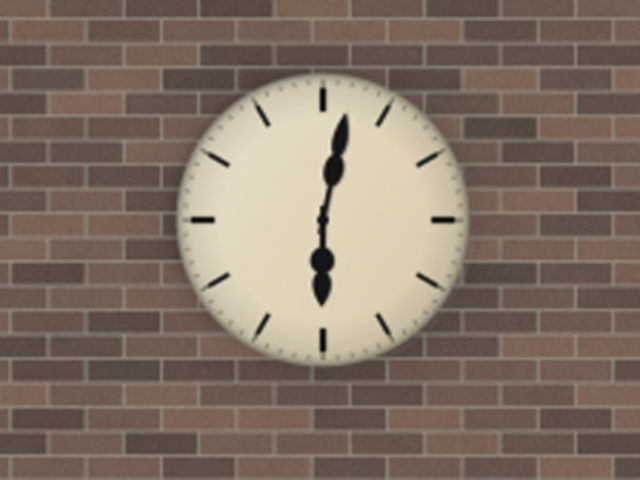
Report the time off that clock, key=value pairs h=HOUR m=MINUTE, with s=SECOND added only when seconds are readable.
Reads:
h=6 m=2
